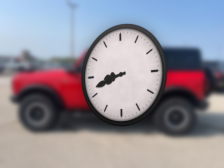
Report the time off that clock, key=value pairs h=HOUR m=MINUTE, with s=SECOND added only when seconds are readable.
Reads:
h=8 m=42
